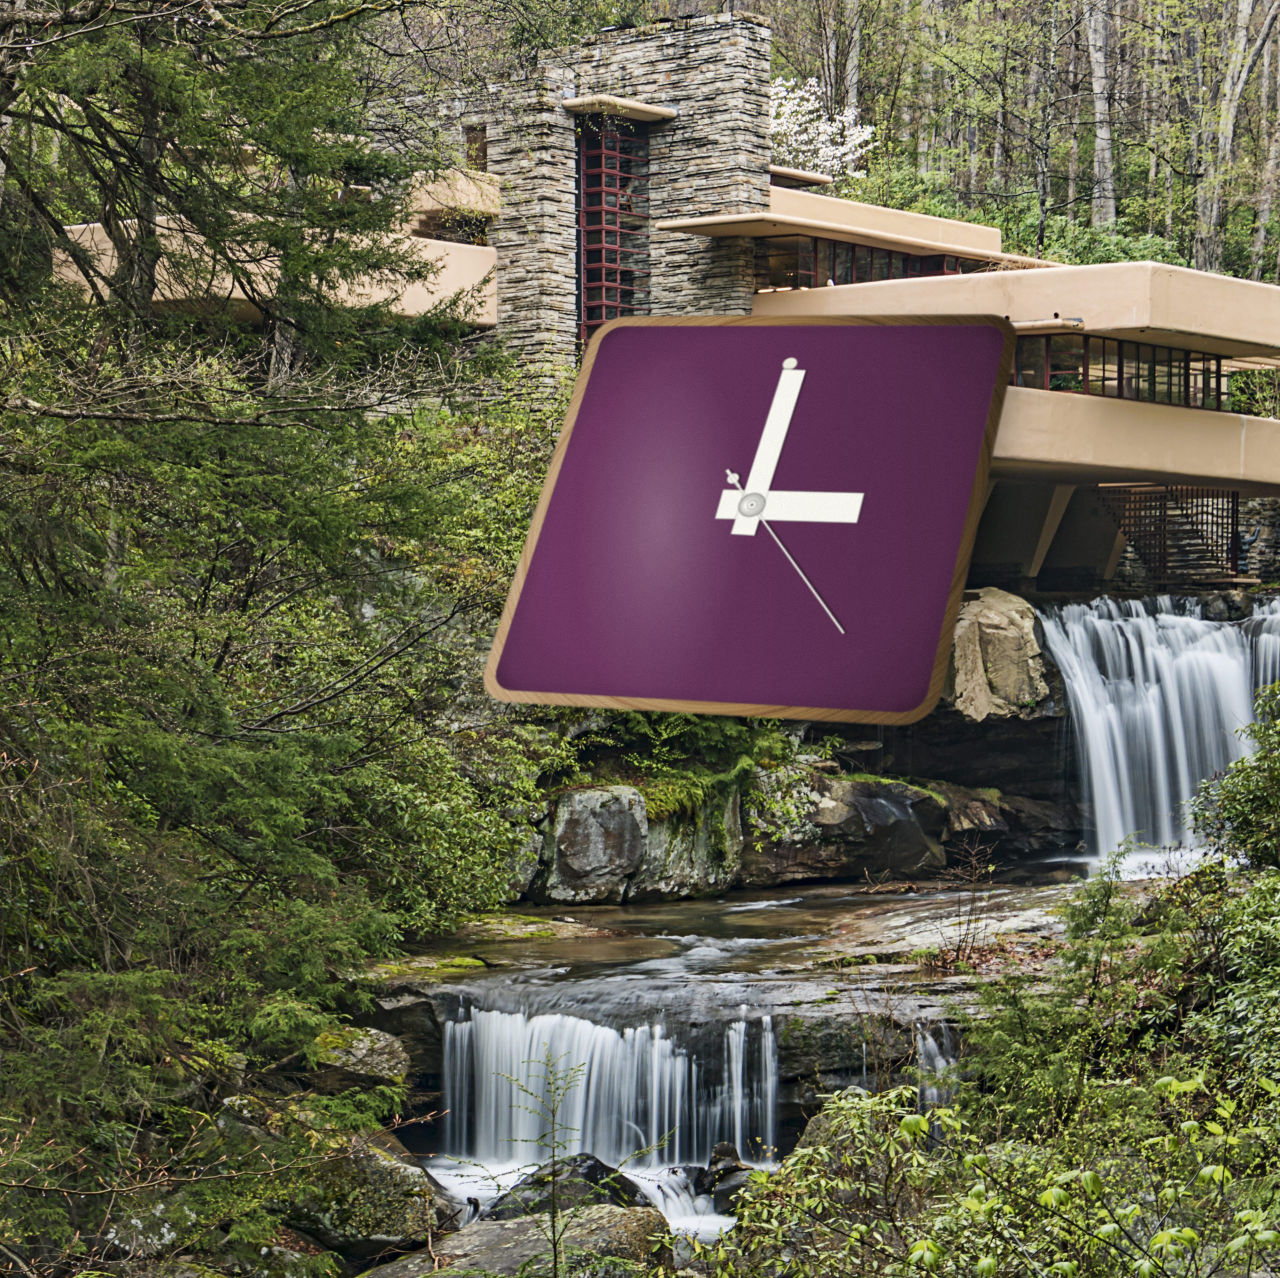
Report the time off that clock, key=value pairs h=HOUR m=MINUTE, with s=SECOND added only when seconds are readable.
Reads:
h=3 m=0 s=23
